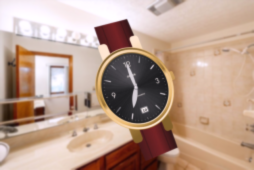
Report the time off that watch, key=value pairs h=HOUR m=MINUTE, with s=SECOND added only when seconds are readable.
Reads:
h=7 m=0
